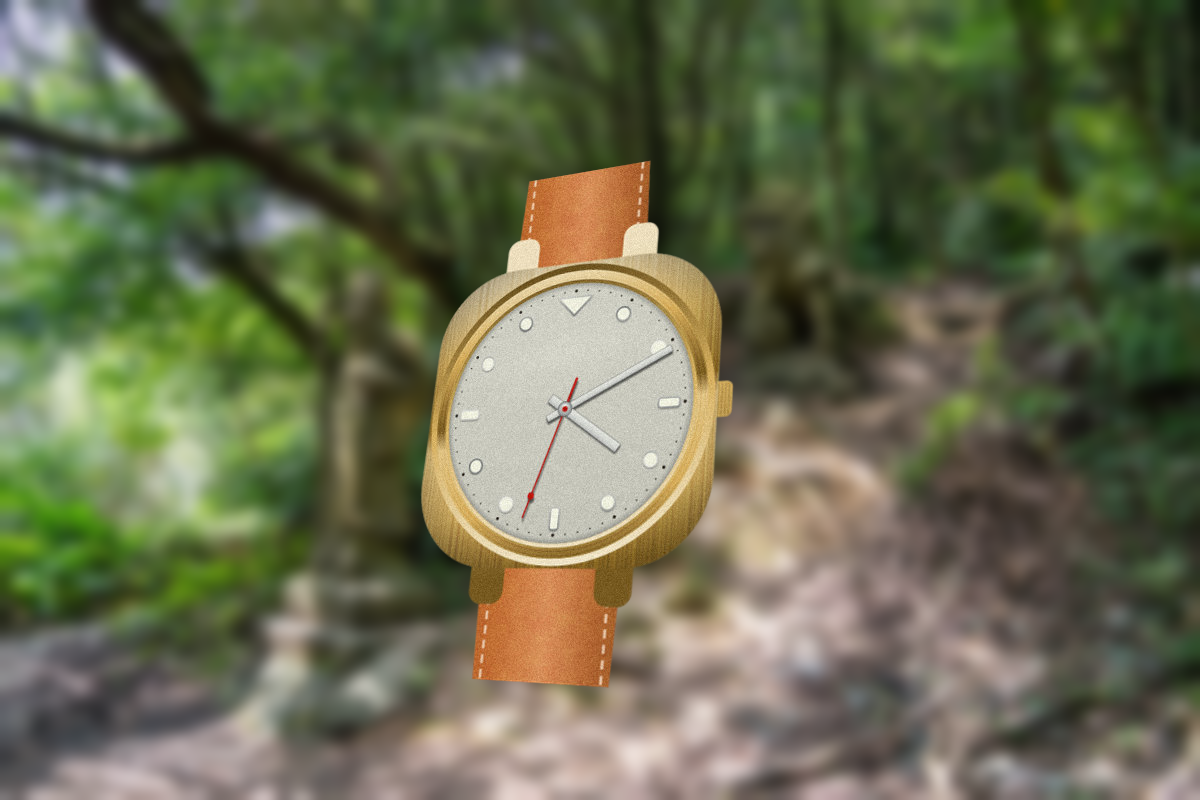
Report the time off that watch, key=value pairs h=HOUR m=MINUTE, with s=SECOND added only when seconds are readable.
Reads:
h=4 m=10 s=33
